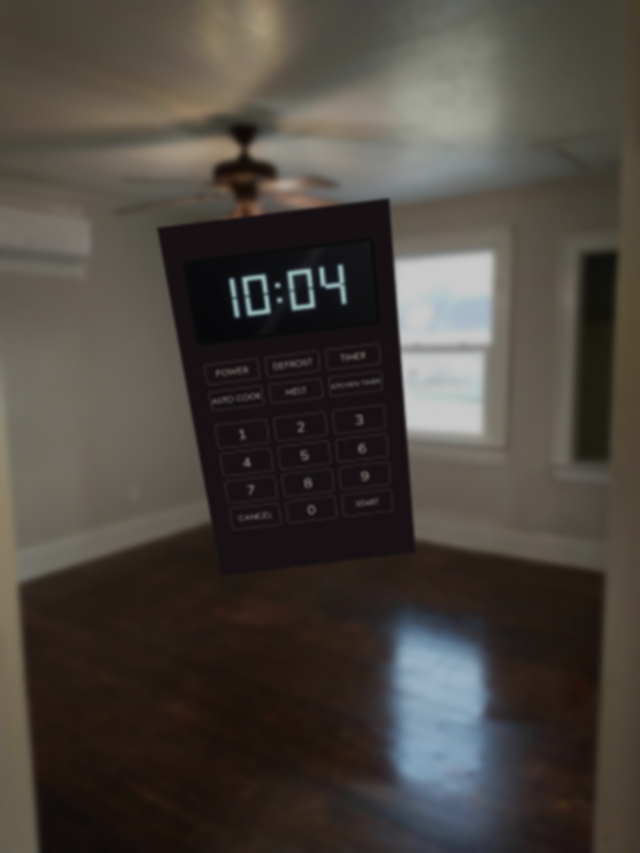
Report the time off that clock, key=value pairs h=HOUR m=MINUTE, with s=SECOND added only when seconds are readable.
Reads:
h=10 m=4
